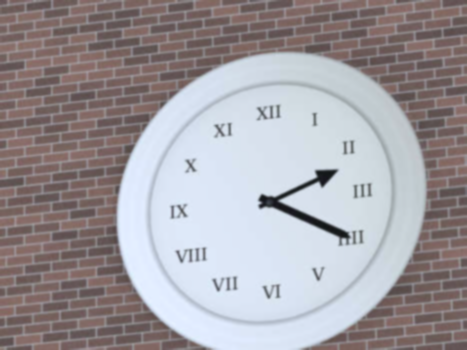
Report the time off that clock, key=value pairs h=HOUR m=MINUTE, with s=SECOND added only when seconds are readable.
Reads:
h=2 m=20
